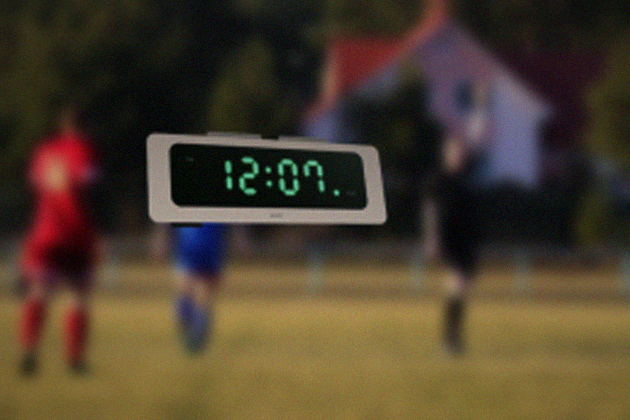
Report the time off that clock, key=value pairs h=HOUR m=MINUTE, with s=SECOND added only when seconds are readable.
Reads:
h=12 m=7
